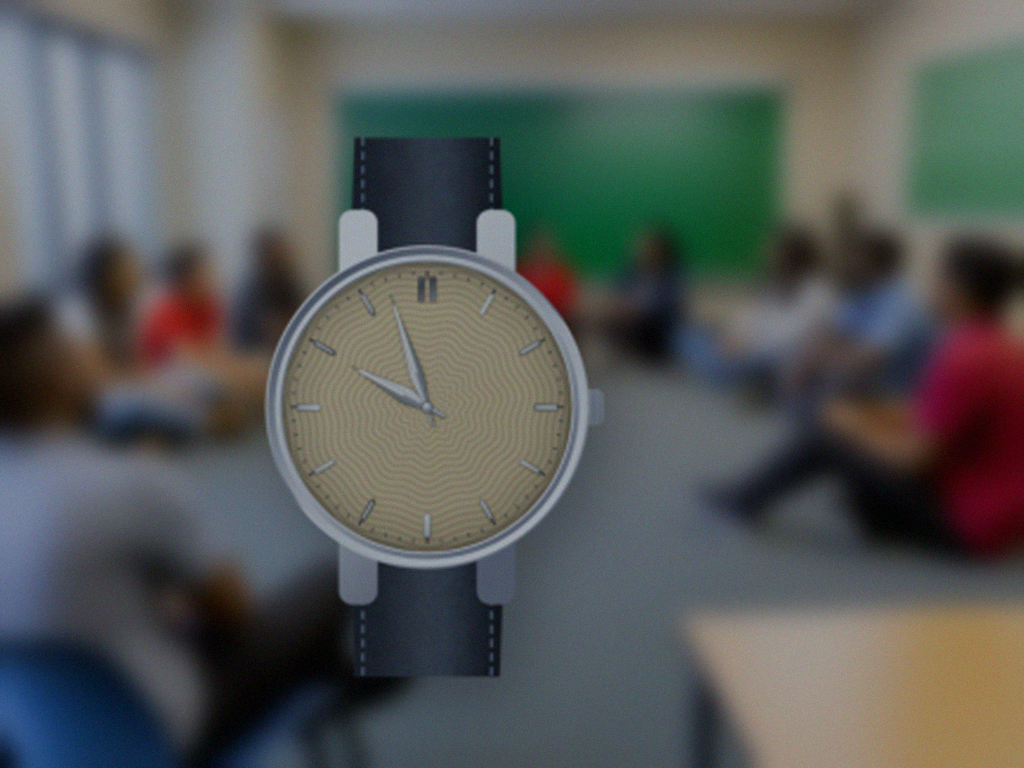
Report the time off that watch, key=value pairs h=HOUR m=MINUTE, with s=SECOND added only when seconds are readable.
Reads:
h=9 m=57
